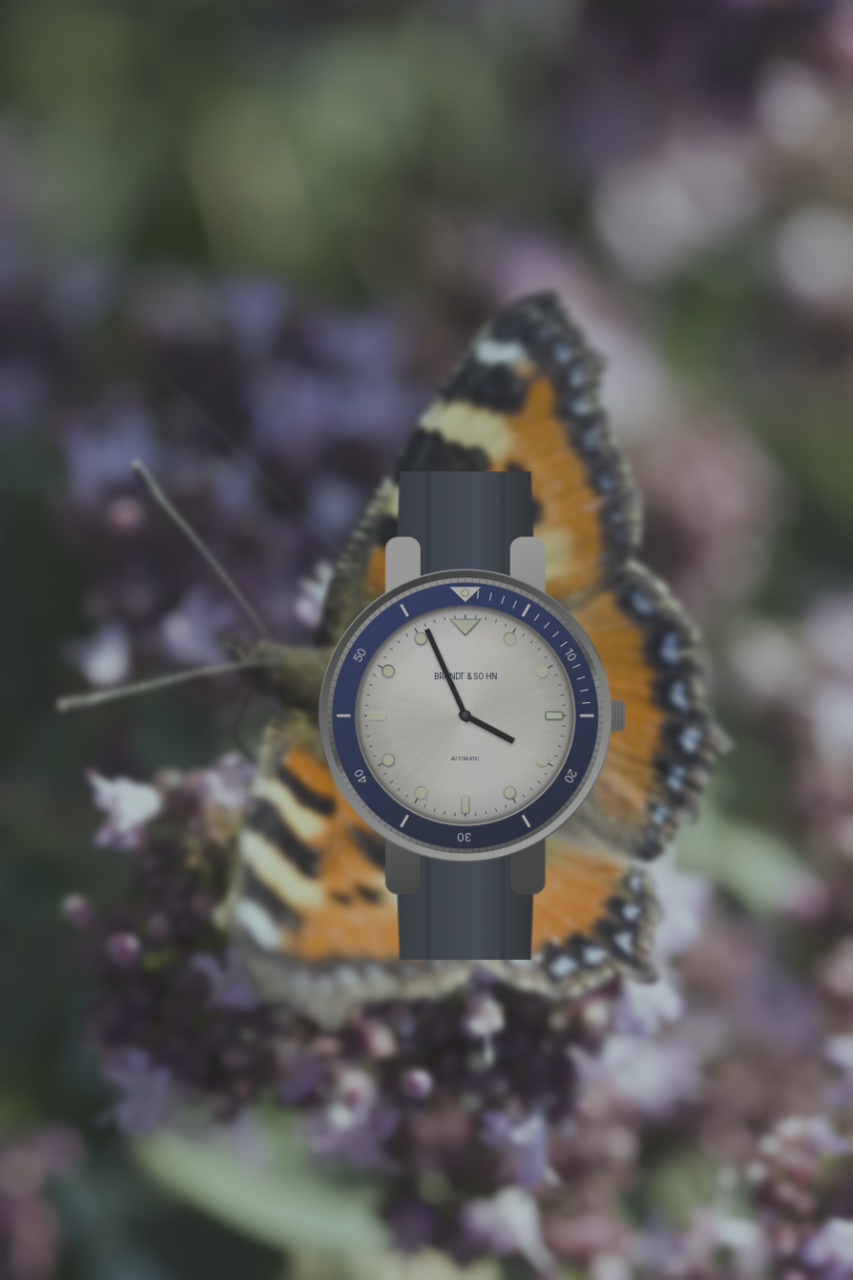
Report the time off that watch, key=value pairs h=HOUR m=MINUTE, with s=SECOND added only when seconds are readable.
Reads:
h=3 m=56
